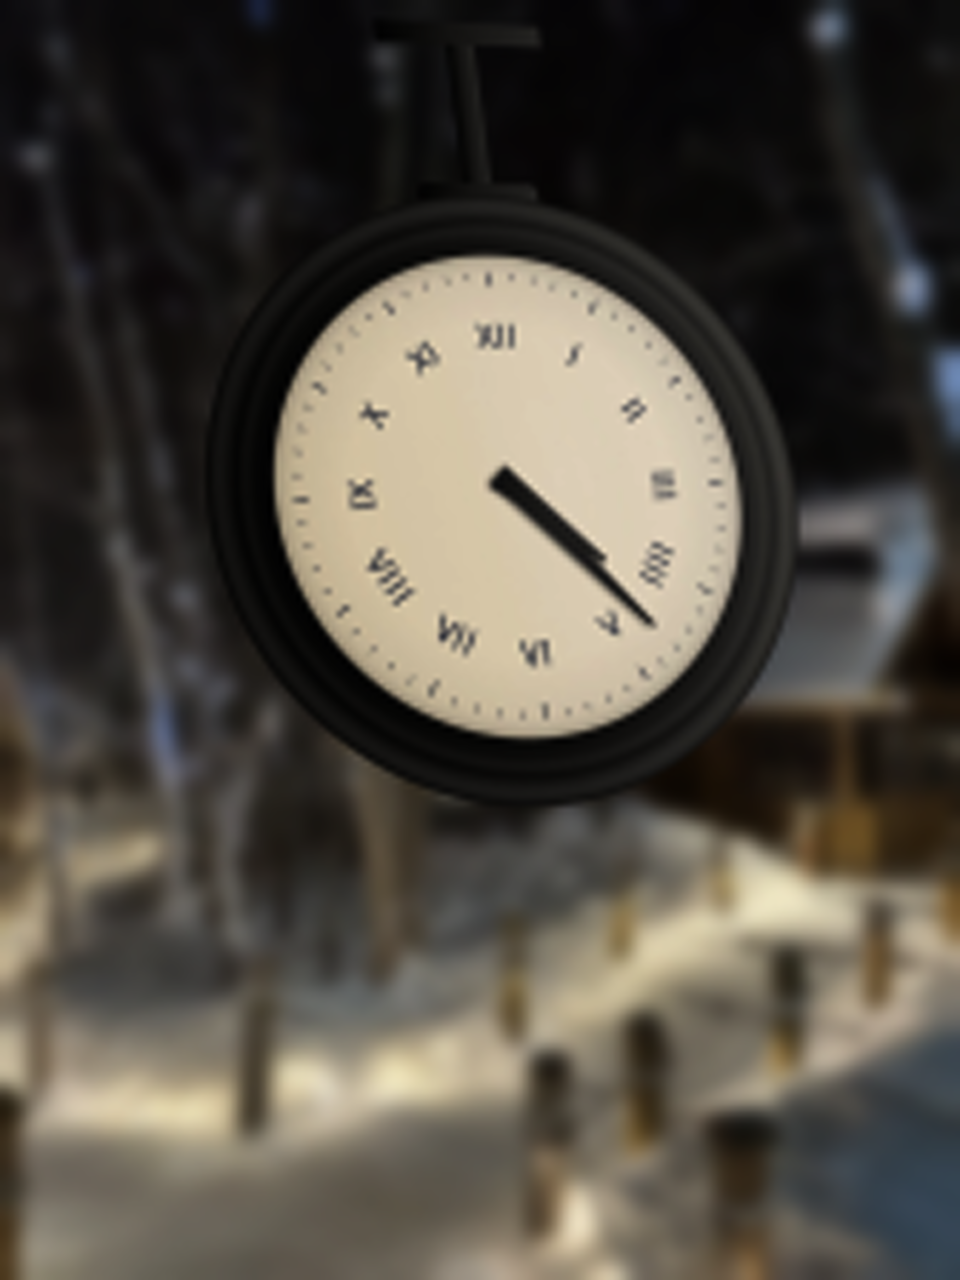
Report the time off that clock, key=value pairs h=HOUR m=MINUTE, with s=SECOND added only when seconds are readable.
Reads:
h=4 m=23
